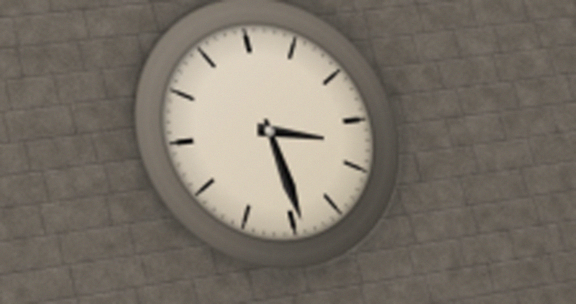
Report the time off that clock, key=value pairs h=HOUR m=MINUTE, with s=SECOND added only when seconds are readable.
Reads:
h=3 m=29
